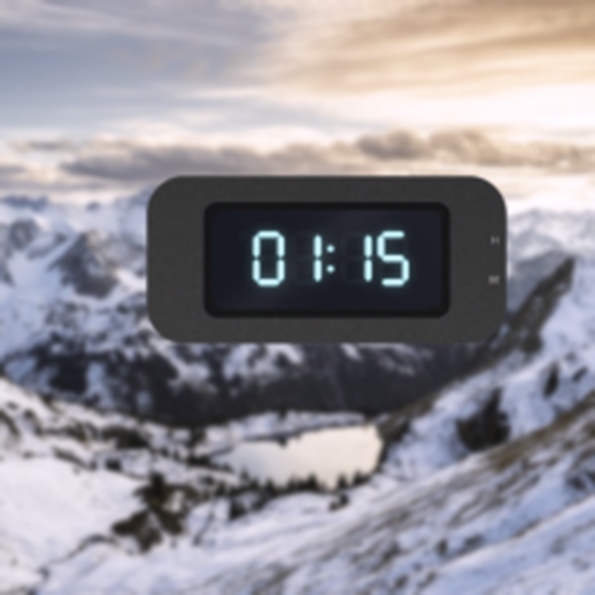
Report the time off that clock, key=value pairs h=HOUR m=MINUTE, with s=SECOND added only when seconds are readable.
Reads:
h=1 m=15
